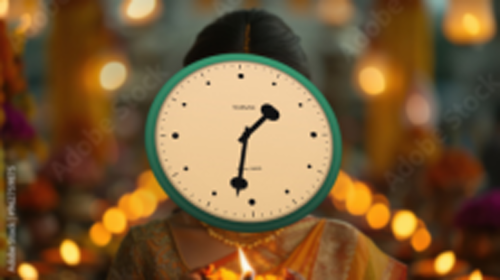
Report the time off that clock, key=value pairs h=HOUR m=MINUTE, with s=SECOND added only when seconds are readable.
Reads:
h=1 m=32
